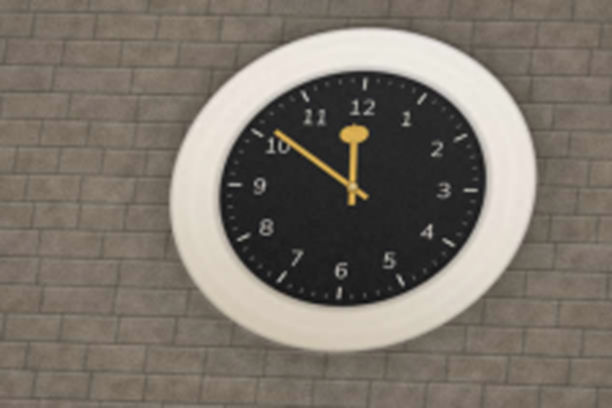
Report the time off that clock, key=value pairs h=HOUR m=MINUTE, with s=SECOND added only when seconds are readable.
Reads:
h=11 m=51
